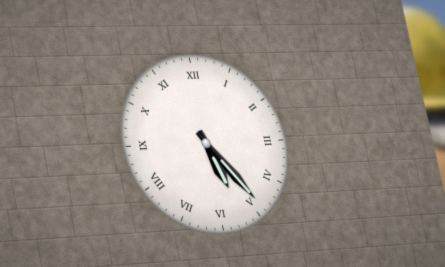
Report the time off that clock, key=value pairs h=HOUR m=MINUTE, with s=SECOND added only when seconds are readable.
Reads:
h=5 m=24
